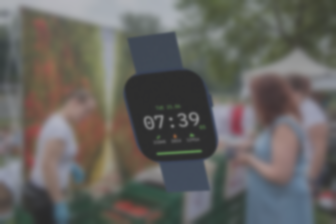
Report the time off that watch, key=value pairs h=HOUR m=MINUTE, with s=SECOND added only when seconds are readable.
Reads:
h=7 m=39
